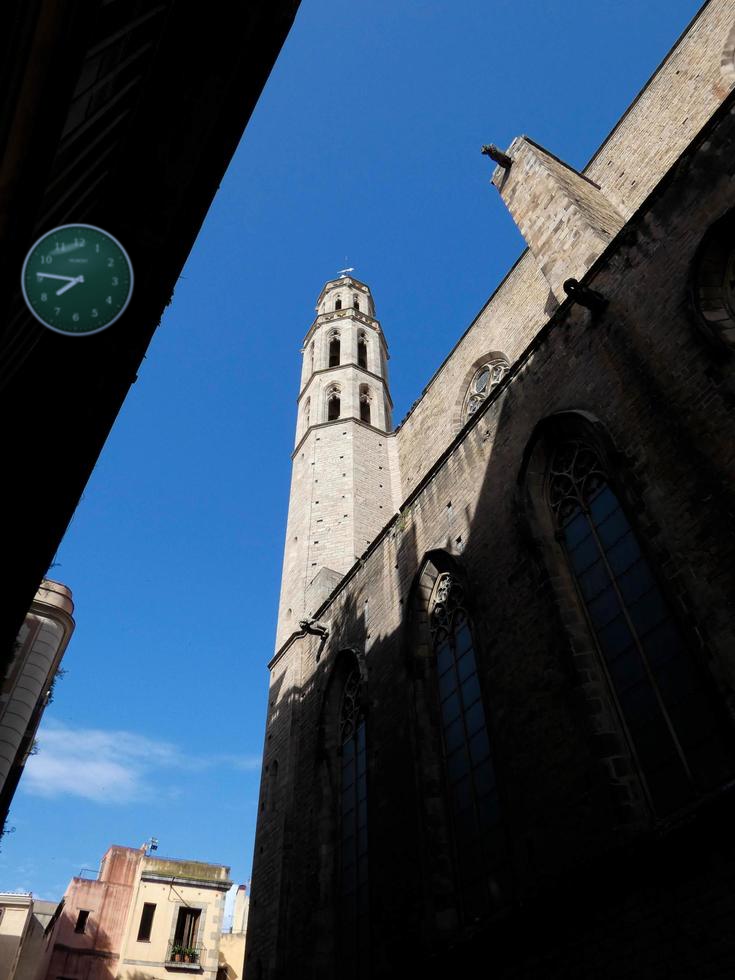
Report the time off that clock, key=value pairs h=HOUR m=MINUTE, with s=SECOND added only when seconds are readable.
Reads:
h=7 m=46
